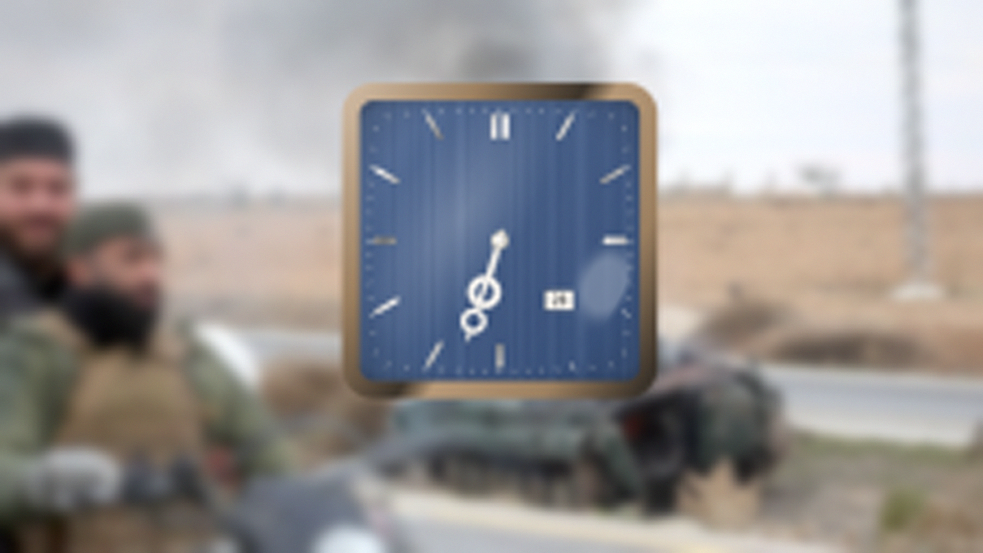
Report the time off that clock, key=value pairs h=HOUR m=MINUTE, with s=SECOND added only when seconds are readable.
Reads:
h=6 m=33
